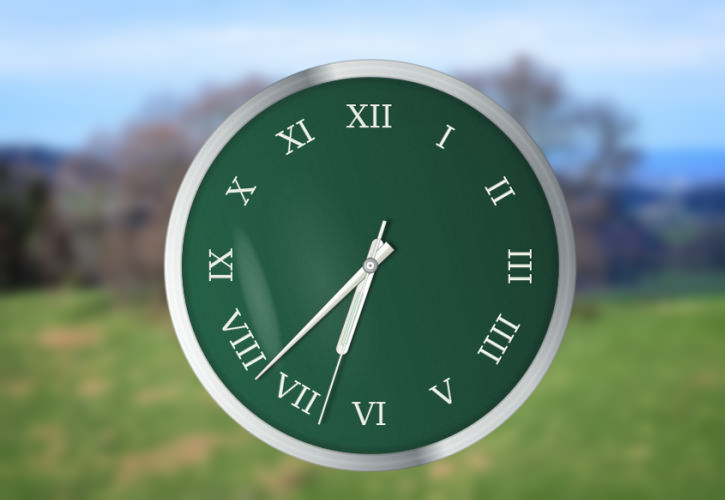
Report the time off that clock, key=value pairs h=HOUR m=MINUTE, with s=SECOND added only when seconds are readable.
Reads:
h=6 m=37 s=33
